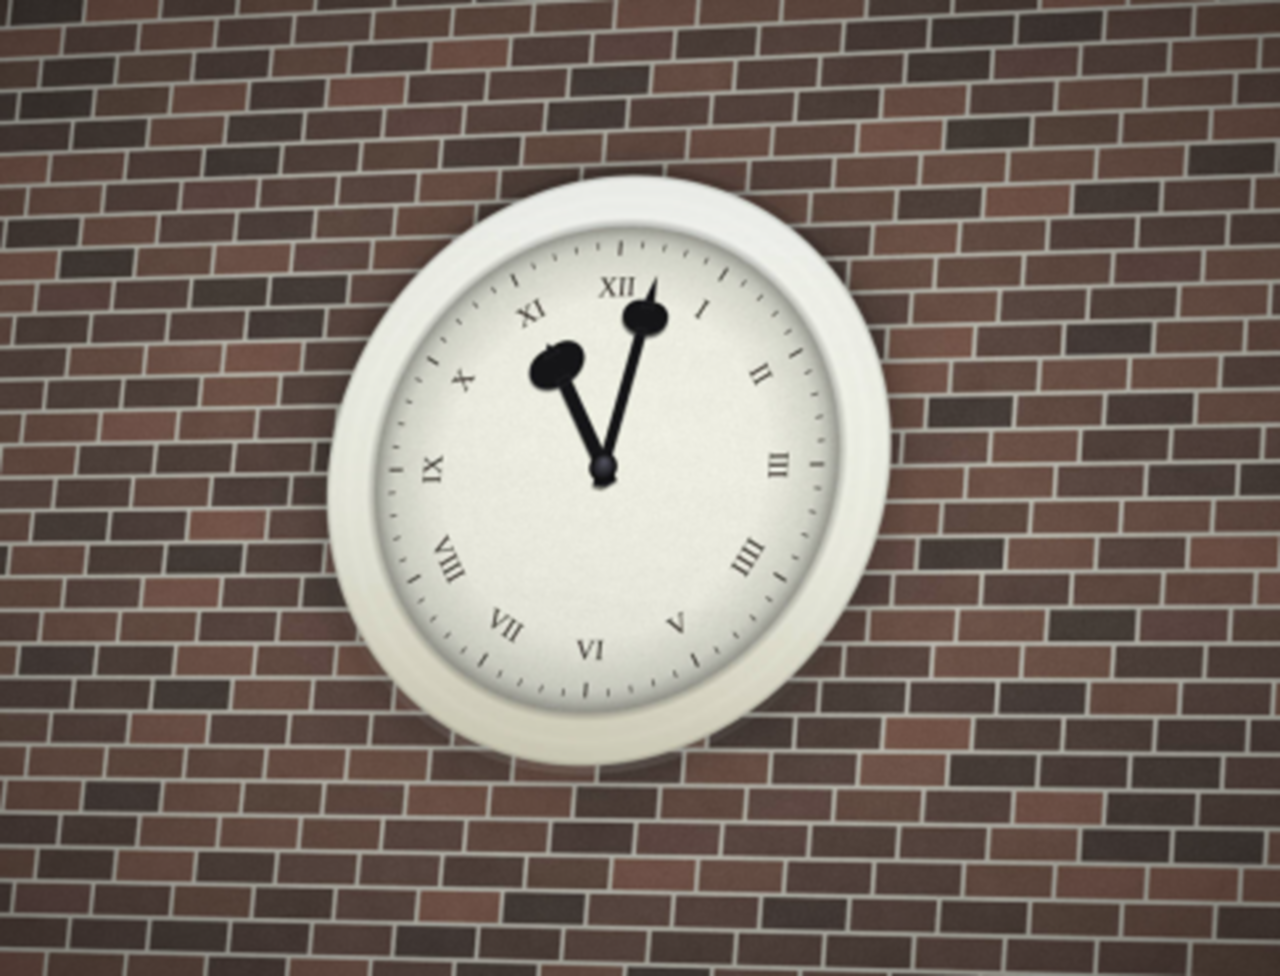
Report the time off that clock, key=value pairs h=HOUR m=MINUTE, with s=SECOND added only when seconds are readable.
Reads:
h=11 m=2
